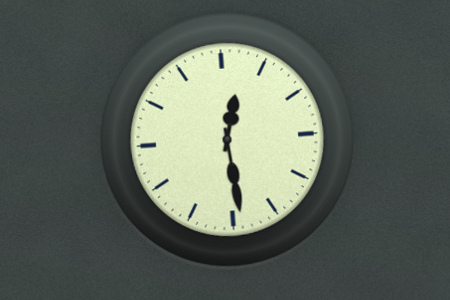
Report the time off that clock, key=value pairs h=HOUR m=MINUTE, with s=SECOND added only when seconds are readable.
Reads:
h=12 m=29
